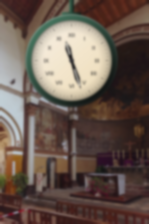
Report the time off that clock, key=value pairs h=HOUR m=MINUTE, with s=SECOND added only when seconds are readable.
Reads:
h=11 m=27
